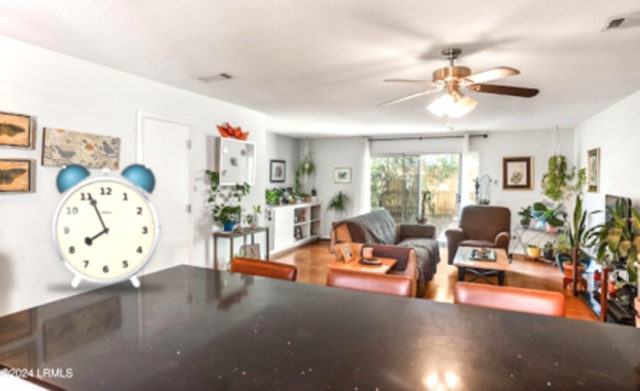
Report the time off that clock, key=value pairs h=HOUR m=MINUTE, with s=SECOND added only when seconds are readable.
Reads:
h=7 m=56
